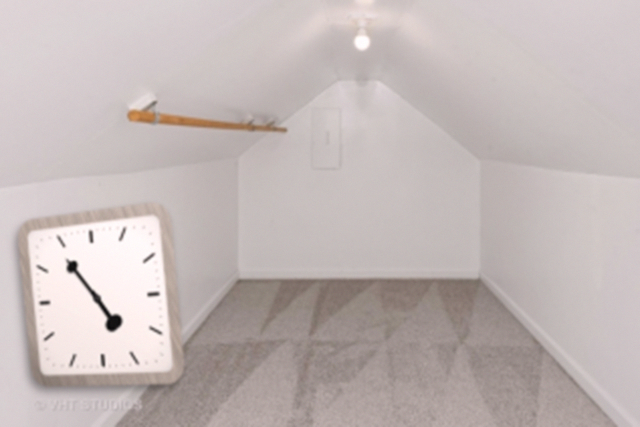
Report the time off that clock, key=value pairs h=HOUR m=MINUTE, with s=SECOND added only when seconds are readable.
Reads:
h=4 m=54
